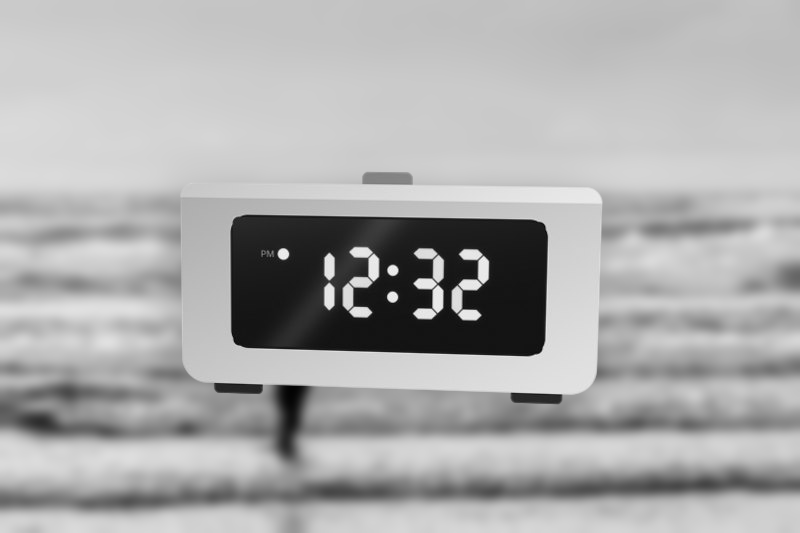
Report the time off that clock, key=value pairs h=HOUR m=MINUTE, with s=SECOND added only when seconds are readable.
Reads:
h=12 m=32
